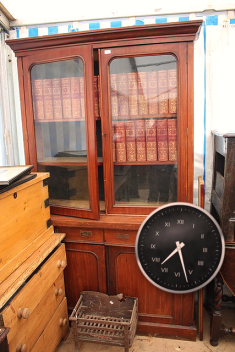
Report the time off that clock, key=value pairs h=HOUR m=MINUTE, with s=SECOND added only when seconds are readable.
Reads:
h=7 m=27
